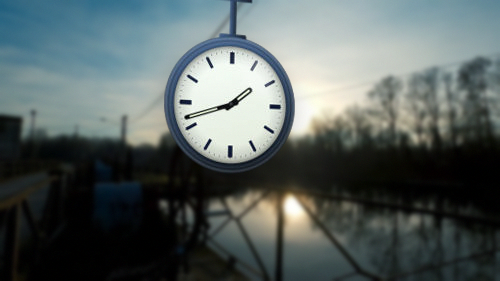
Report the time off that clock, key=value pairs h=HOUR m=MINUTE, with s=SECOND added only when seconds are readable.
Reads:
h=1 m=42
